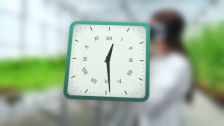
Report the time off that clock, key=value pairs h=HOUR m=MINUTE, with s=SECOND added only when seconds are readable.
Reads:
h=12 m=29
